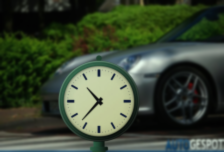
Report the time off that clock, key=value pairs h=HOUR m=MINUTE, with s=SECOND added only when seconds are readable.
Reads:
h=10 m=37
